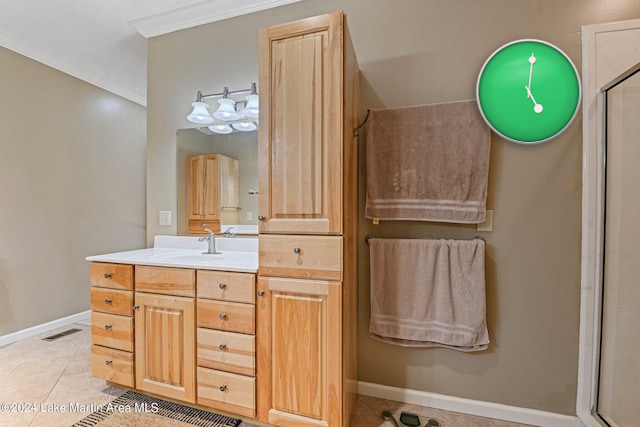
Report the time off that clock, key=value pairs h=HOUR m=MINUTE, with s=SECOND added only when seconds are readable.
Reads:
h=5 m=1
